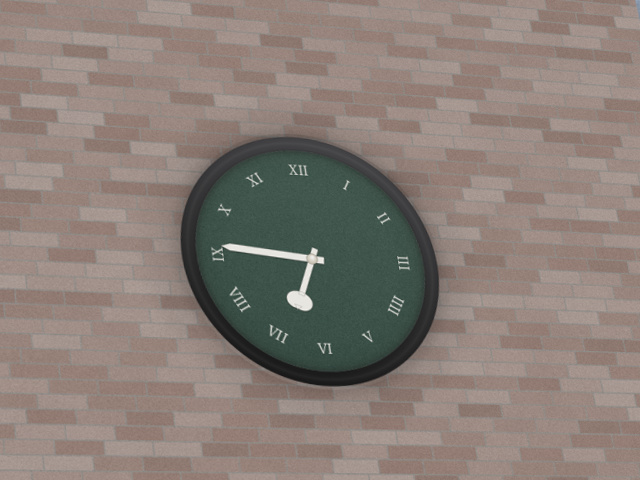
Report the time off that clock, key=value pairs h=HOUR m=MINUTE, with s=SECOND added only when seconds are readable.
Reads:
h=6 m=46
